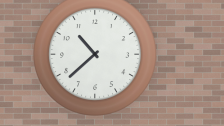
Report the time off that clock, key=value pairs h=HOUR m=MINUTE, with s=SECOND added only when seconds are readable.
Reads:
h=10 m=38
